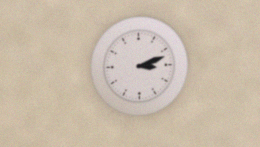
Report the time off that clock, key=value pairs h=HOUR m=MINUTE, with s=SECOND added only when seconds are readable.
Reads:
h=3 m=12
